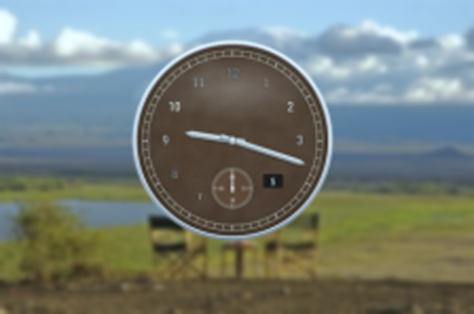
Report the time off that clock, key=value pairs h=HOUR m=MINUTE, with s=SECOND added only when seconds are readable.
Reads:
h=9 m=18
